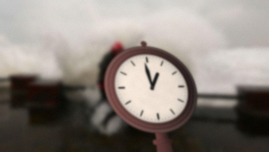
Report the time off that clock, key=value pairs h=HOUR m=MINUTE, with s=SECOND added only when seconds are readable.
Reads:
h=12 m=59
